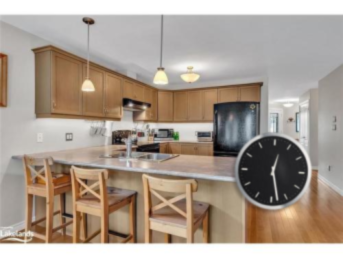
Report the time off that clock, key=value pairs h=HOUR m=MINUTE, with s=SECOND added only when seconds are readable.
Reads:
h=12 m=28
